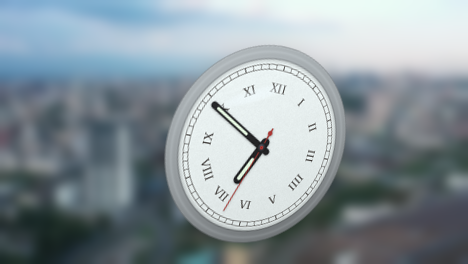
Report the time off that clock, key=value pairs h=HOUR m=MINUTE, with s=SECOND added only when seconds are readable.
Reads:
h=6 m=49 s=33
